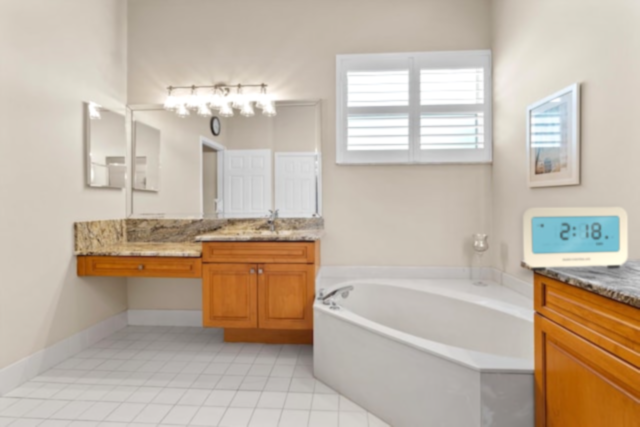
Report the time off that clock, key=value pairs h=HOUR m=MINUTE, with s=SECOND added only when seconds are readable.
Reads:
h=2 m=18
